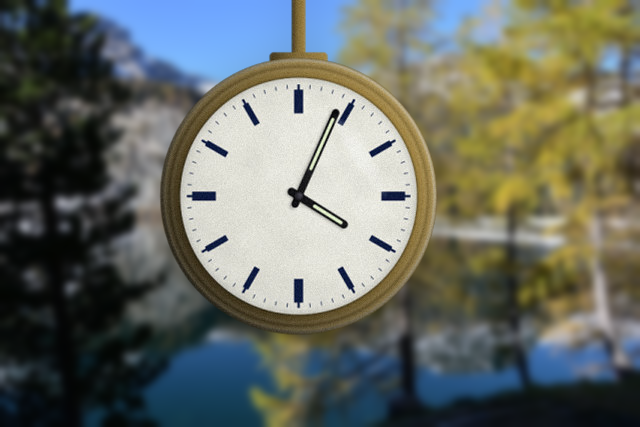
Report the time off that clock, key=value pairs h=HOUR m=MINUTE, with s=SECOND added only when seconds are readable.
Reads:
h=4 m=4
